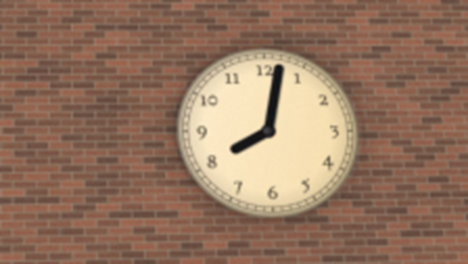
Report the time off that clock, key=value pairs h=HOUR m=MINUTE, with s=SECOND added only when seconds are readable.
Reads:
h=8 m=2
